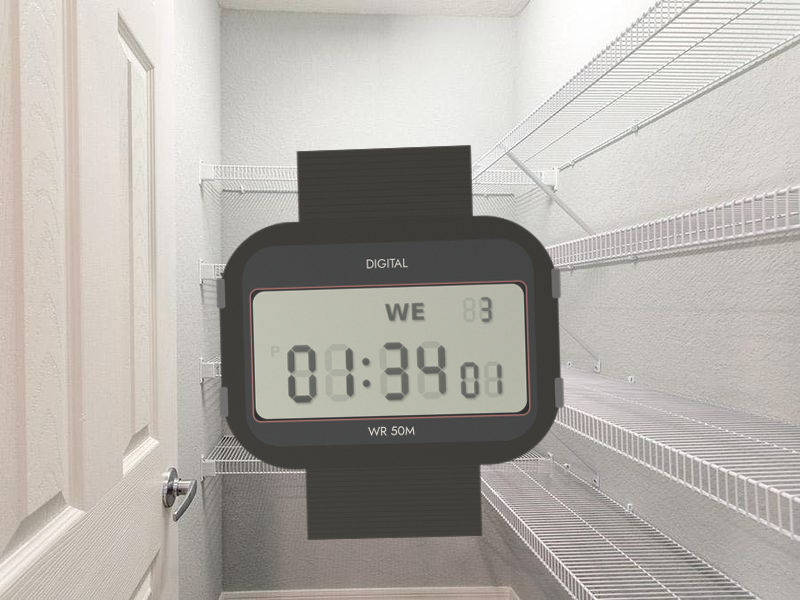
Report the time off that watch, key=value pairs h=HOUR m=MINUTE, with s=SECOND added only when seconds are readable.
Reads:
h=1 m=34 s=1
